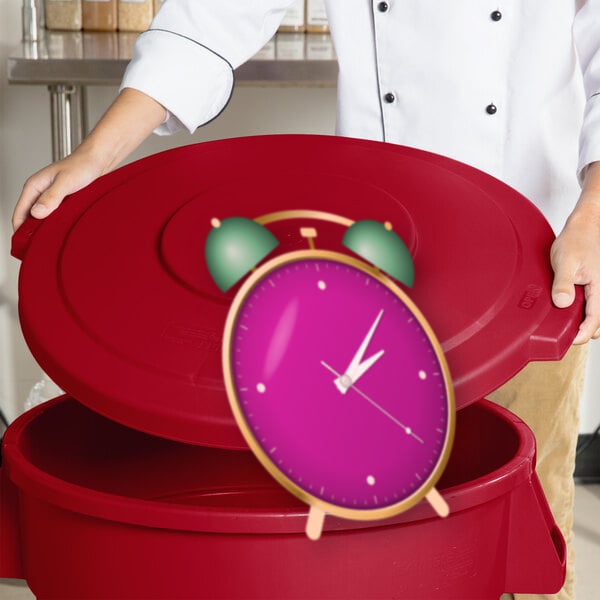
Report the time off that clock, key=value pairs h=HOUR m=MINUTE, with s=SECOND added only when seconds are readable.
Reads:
h=2 m=7 s=22
